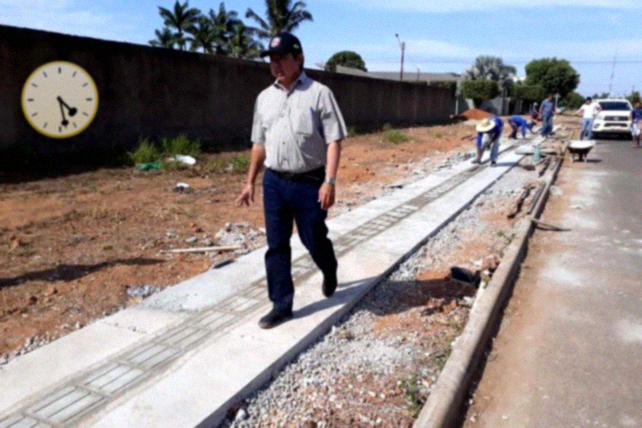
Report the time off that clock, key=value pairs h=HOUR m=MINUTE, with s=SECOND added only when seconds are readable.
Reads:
h=4 m=28
